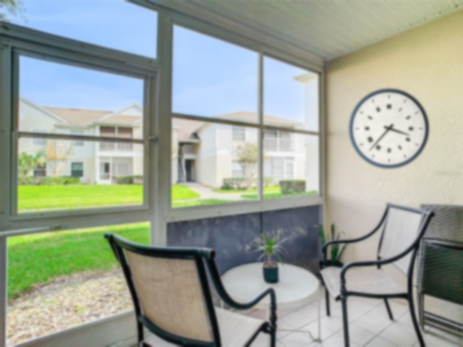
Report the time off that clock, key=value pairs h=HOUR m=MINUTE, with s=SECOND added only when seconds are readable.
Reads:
h=3 m=37
